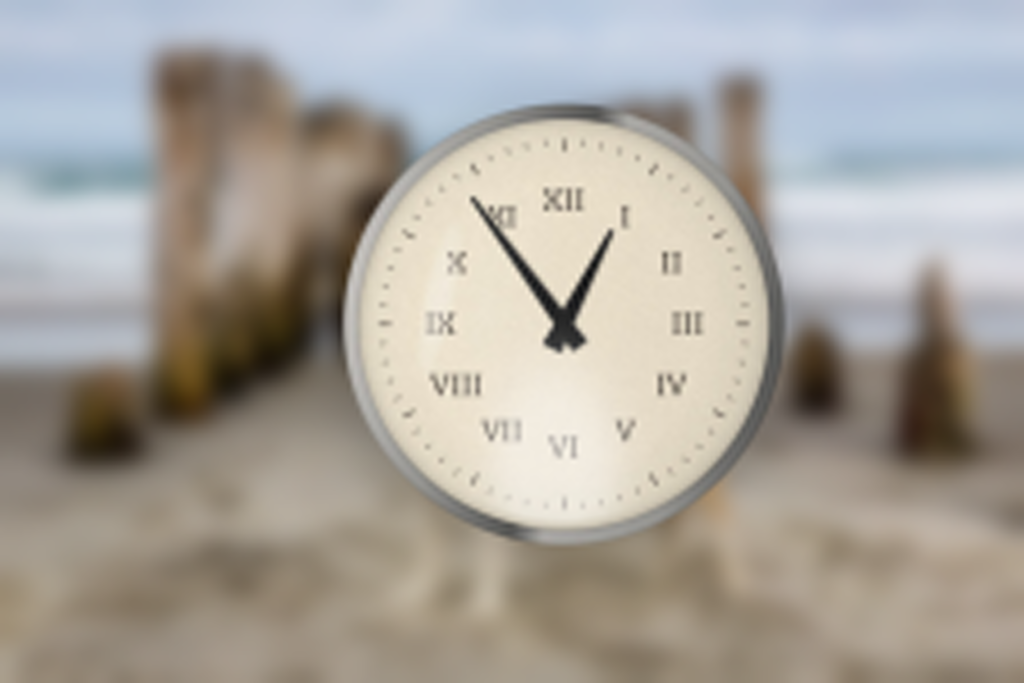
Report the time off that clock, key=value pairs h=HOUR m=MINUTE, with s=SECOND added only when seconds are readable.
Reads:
h=12 m=54
